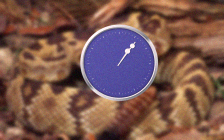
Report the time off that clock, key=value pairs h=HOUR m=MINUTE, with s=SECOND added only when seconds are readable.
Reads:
h=1 m=6
